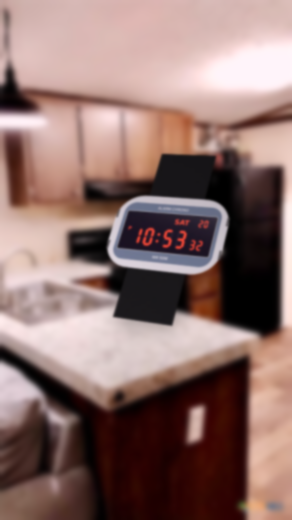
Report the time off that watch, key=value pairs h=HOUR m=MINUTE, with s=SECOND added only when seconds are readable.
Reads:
h=10 m=53
